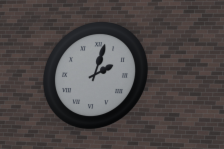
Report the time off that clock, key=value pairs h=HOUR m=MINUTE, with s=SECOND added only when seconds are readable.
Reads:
h=2 m=2
